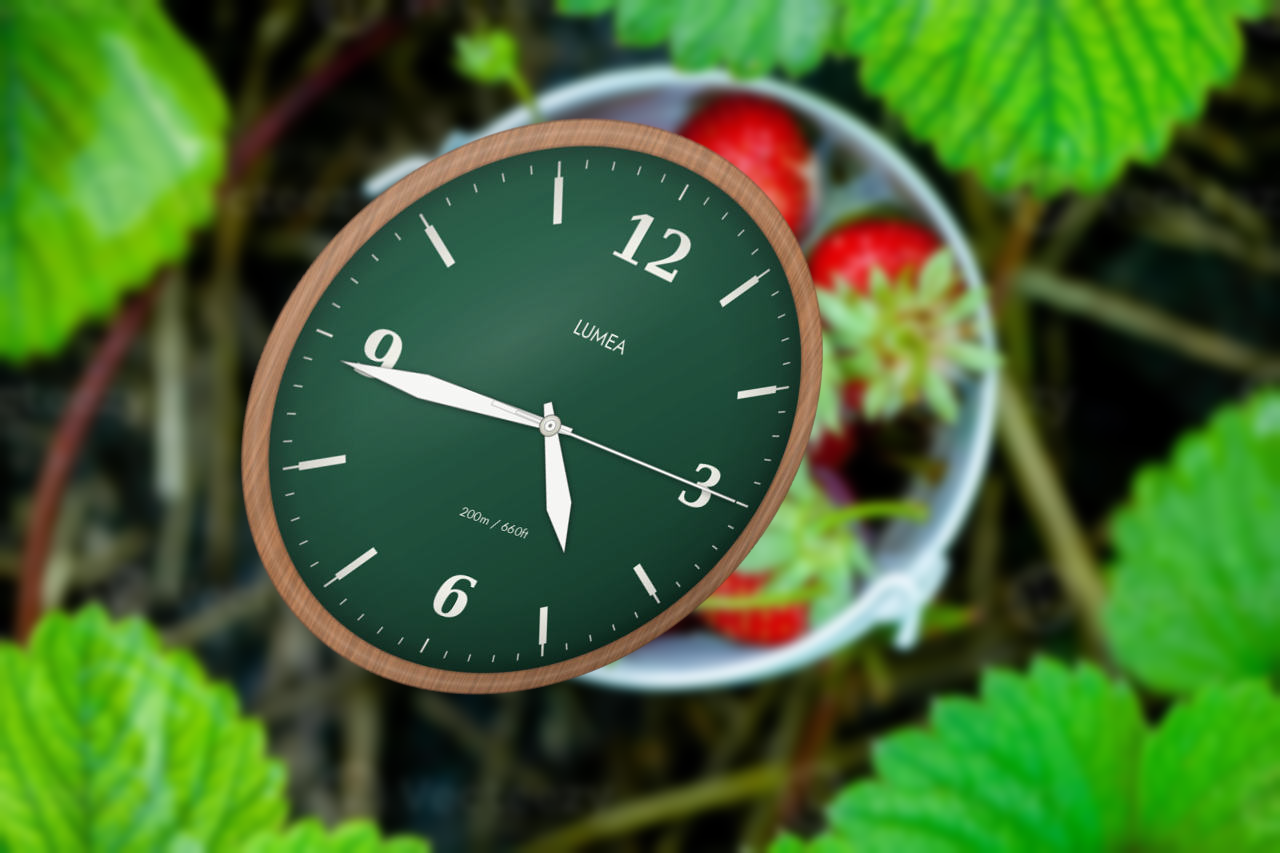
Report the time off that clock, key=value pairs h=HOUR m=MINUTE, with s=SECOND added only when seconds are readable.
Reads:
h=4 m=44 s=15
